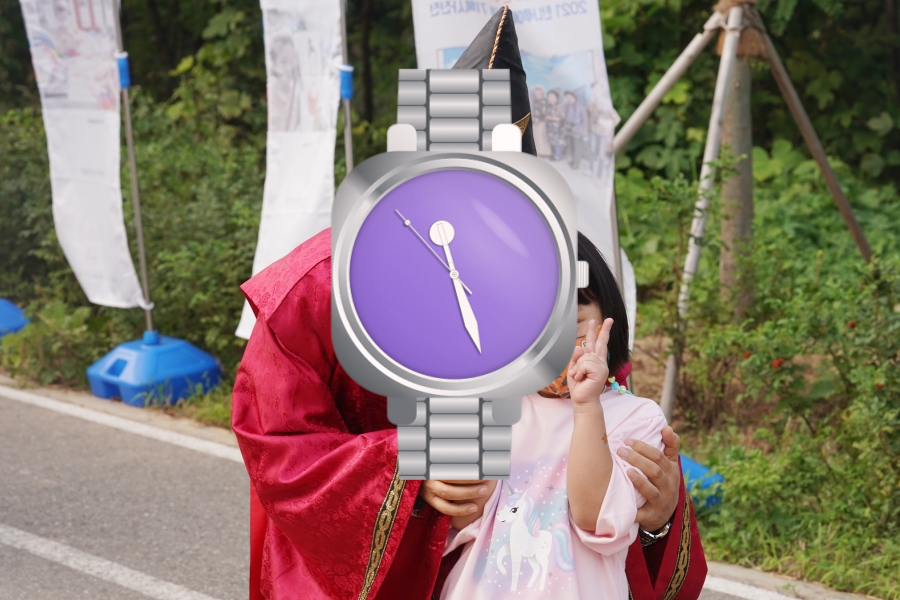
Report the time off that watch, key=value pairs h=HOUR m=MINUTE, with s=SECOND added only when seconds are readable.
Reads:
h=11 m=26 s=53
